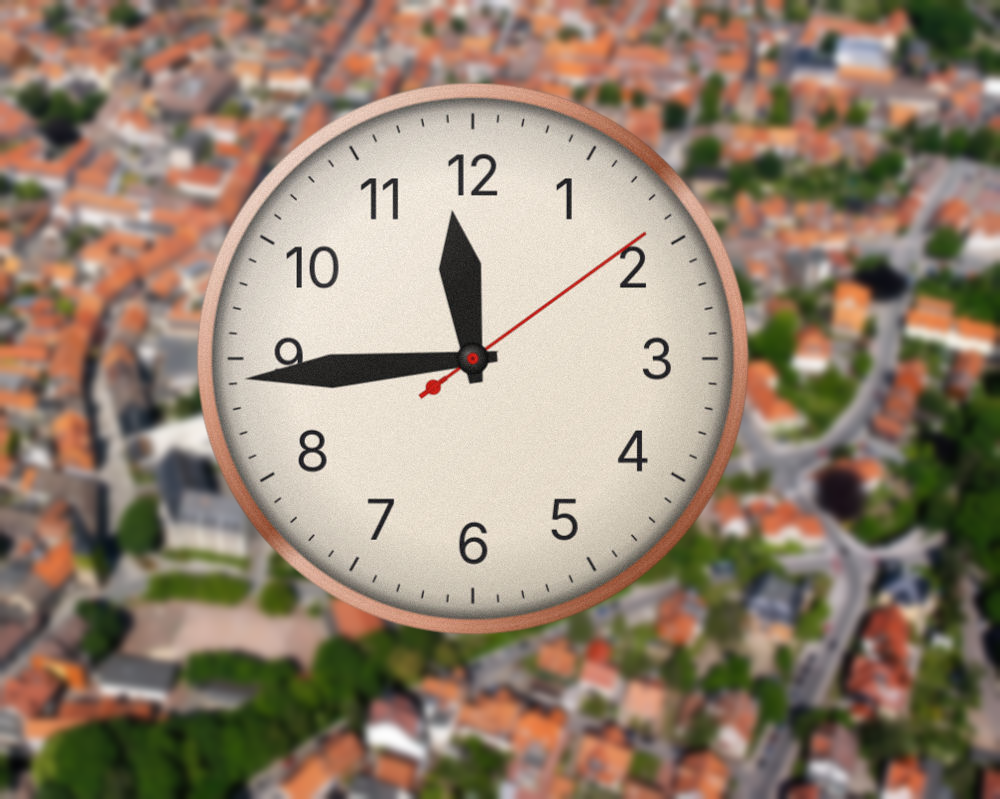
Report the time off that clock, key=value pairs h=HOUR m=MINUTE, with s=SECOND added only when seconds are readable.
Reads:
h=11 m=44 s=9
